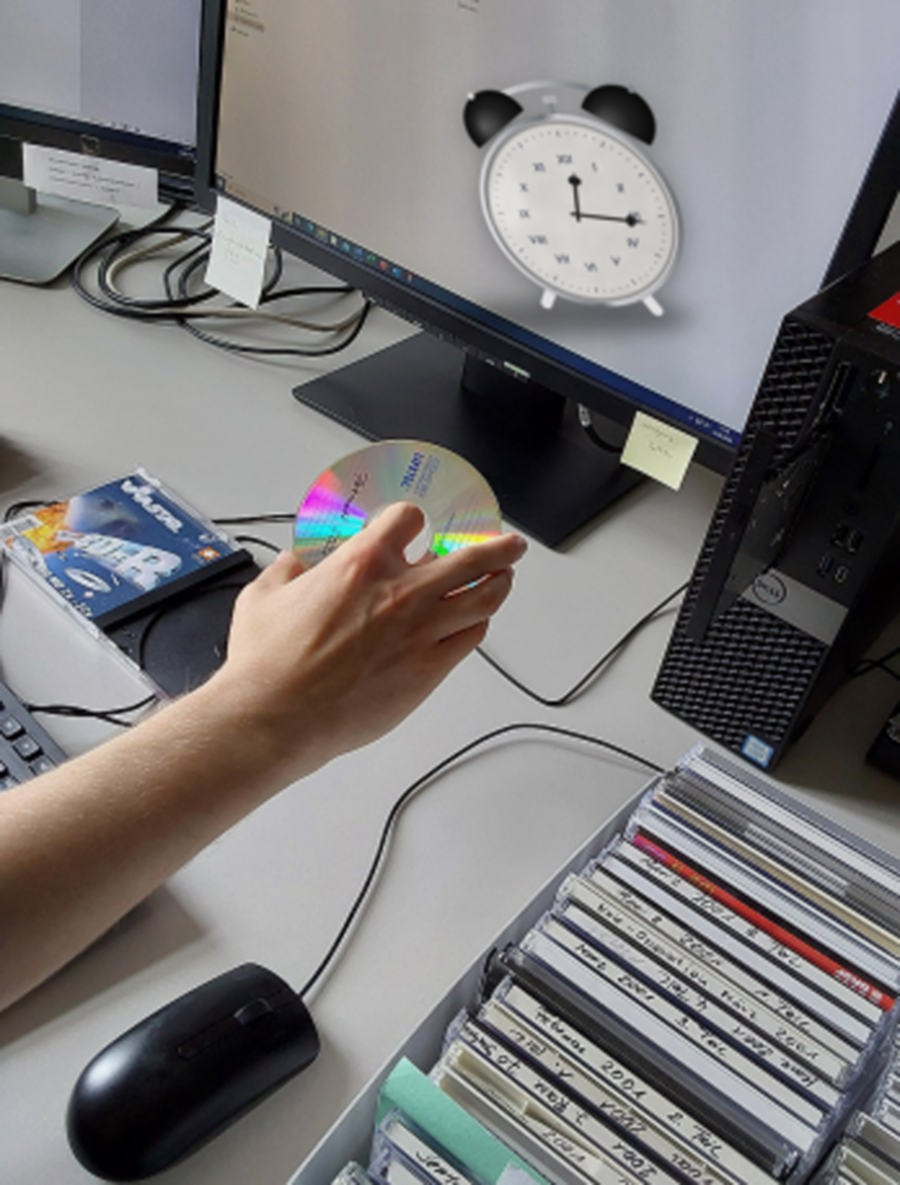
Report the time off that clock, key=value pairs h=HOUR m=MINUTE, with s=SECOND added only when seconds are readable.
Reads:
h=12 m=16
